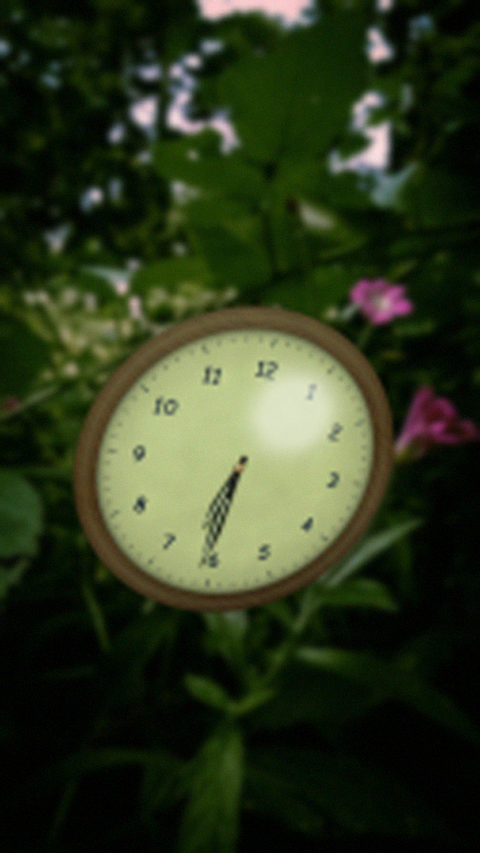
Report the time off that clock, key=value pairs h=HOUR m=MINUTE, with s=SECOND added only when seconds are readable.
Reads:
h=6 m=31
